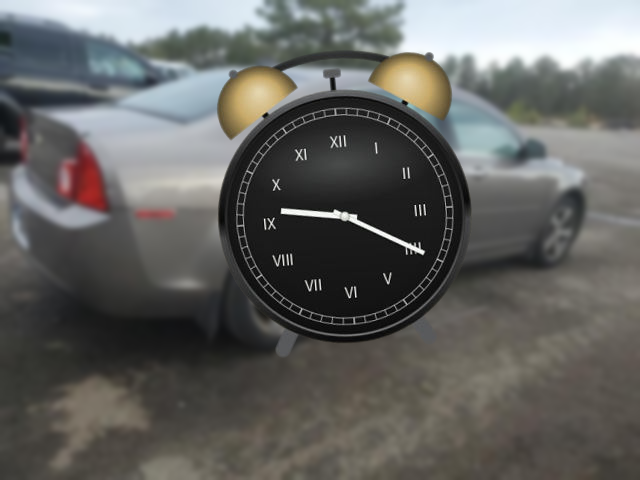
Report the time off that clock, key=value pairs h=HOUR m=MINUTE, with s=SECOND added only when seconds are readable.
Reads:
h=9 m=20
